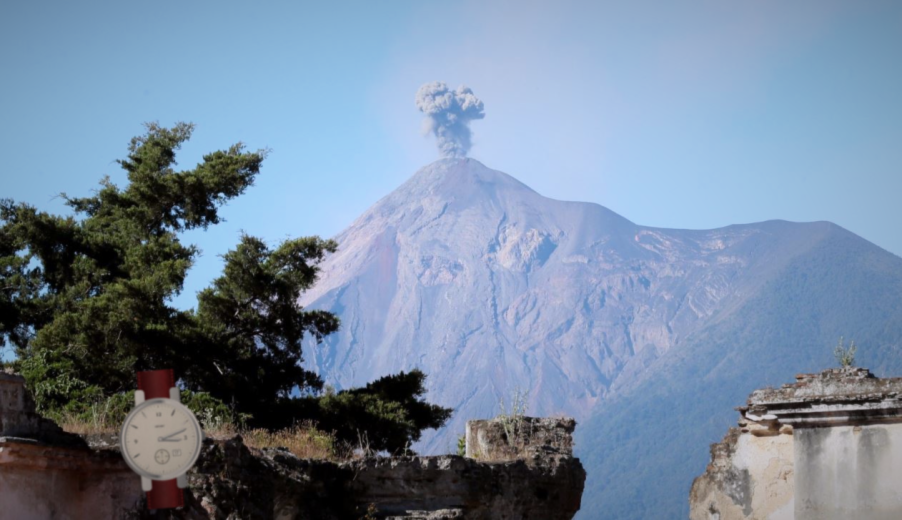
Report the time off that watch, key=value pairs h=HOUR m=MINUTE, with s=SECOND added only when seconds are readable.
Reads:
h=3 m=12
